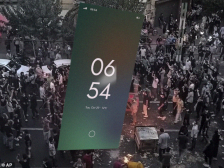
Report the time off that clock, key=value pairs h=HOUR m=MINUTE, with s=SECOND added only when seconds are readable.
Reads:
h=6 m=54
